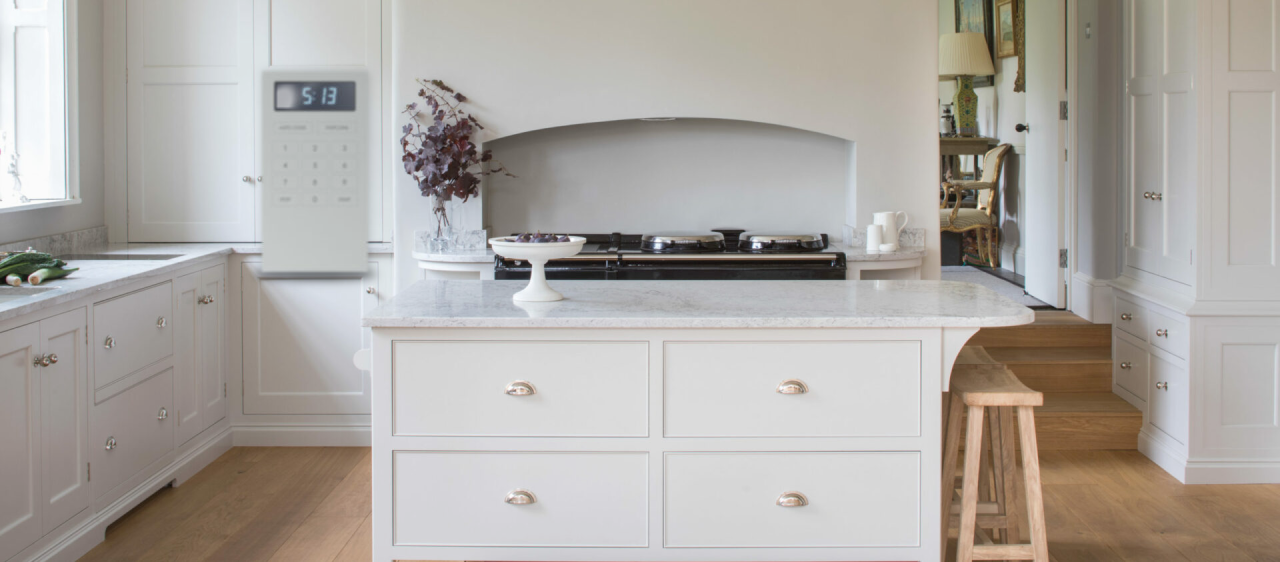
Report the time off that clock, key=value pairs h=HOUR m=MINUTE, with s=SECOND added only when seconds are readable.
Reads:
h=5 m=13
